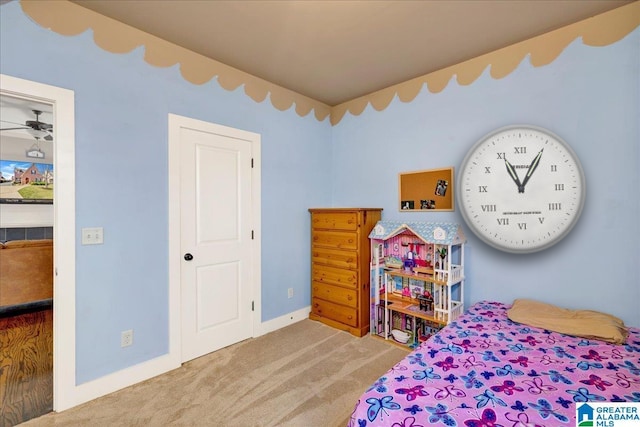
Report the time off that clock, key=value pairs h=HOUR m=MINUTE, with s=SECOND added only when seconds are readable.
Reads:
h=11 m=5
